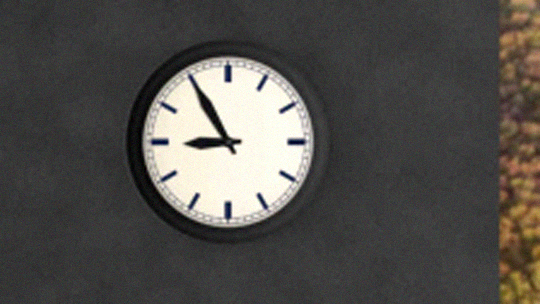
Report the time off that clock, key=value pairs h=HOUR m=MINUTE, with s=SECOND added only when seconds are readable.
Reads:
h=8 m=55
